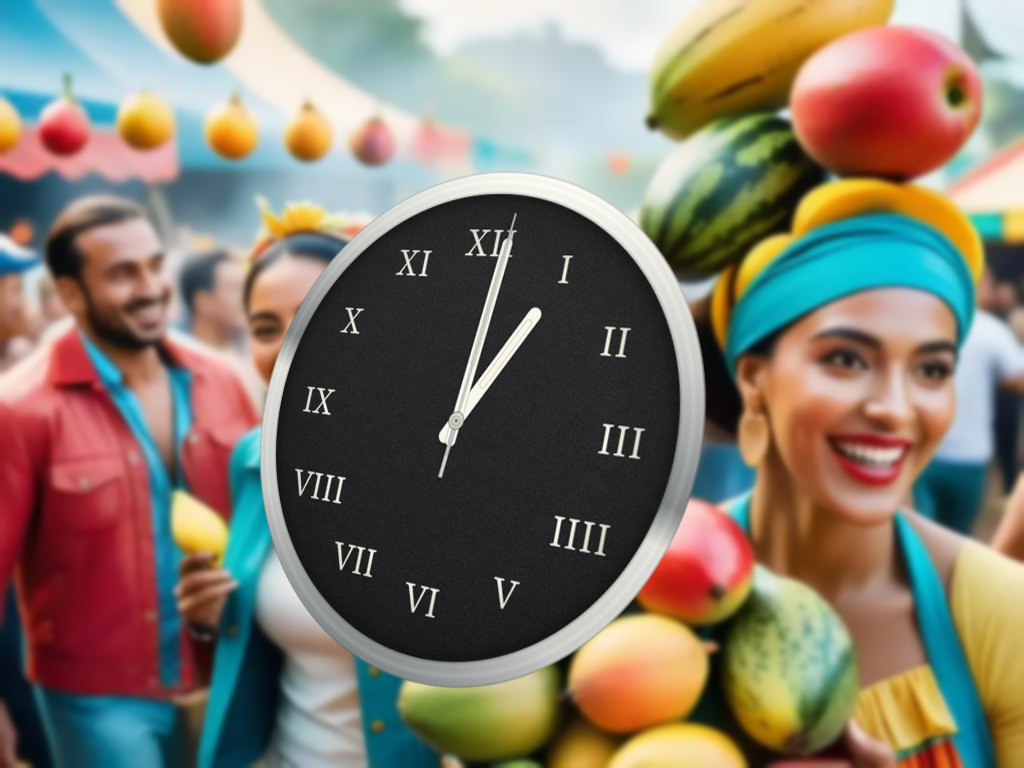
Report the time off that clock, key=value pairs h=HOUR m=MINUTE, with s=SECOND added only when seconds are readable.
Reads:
h=1 m=1 s=1
